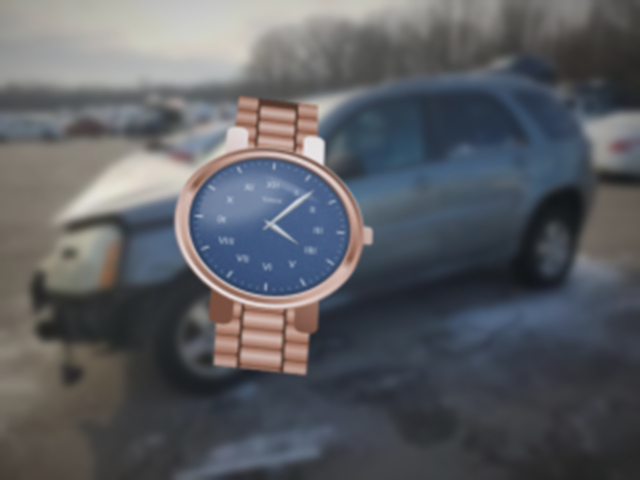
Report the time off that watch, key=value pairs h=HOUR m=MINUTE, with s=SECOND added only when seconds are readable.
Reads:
h=4 m=7
